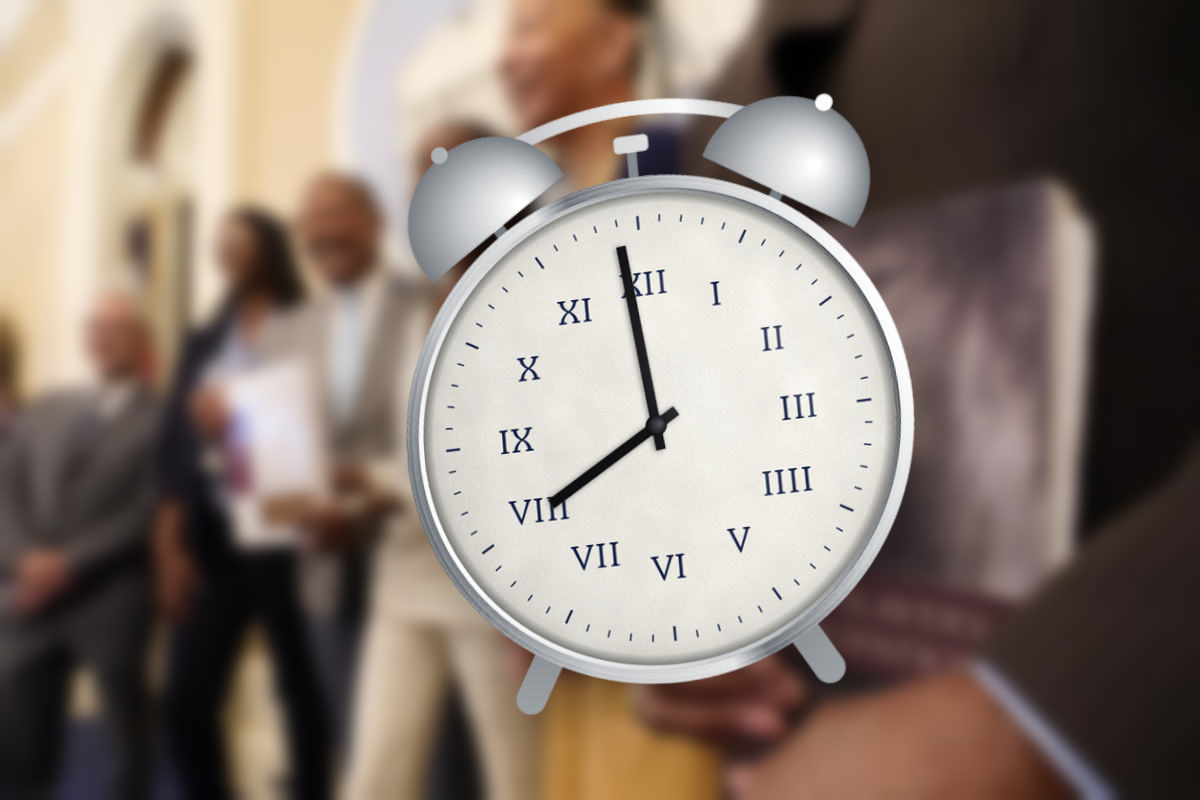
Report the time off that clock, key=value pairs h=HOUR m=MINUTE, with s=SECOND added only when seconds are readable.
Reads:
h=7 m=59
